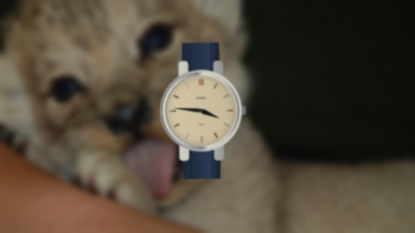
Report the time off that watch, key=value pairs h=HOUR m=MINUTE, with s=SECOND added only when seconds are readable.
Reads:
h=3 m=46
